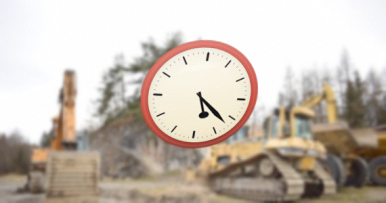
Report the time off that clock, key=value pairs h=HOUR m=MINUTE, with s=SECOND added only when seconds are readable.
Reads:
h=5 m=22
